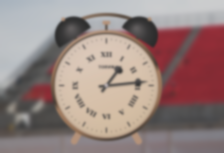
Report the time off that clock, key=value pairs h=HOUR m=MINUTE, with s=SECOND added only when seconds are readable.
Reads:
h=1 m=14
